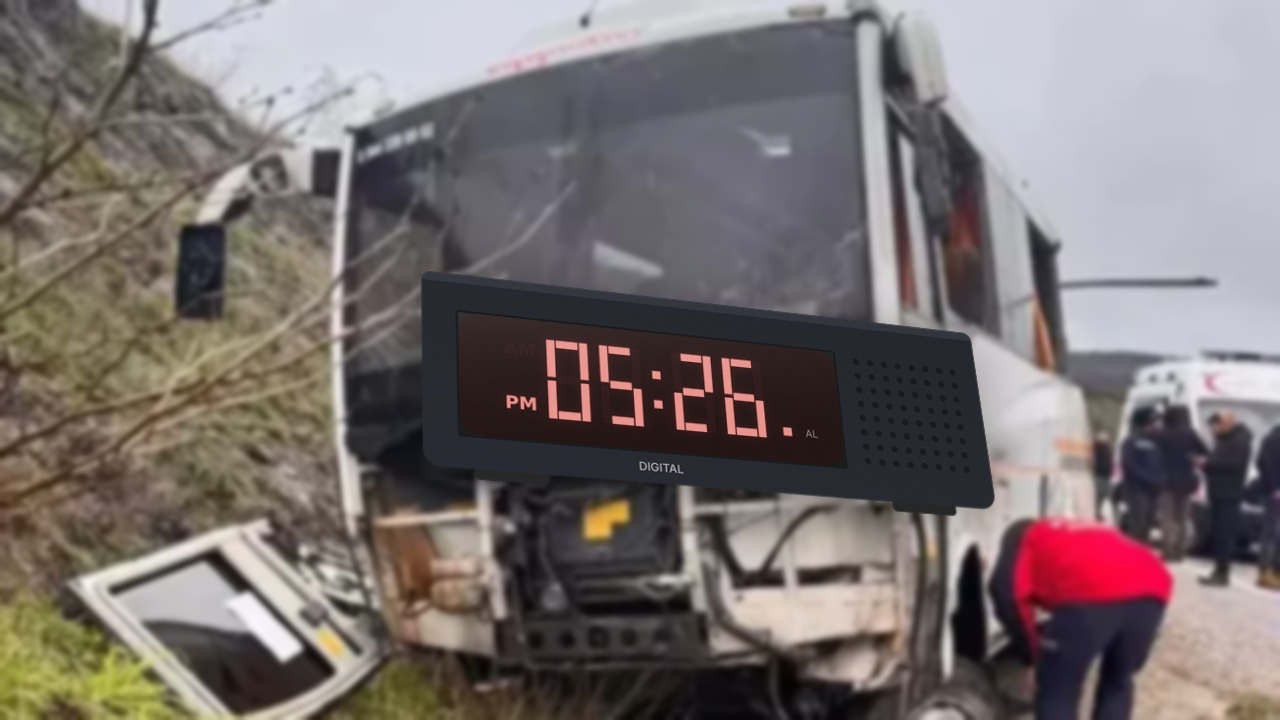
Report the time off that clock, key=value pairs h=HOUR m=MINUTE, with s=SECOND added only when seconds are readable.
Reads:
h=5 m=26
